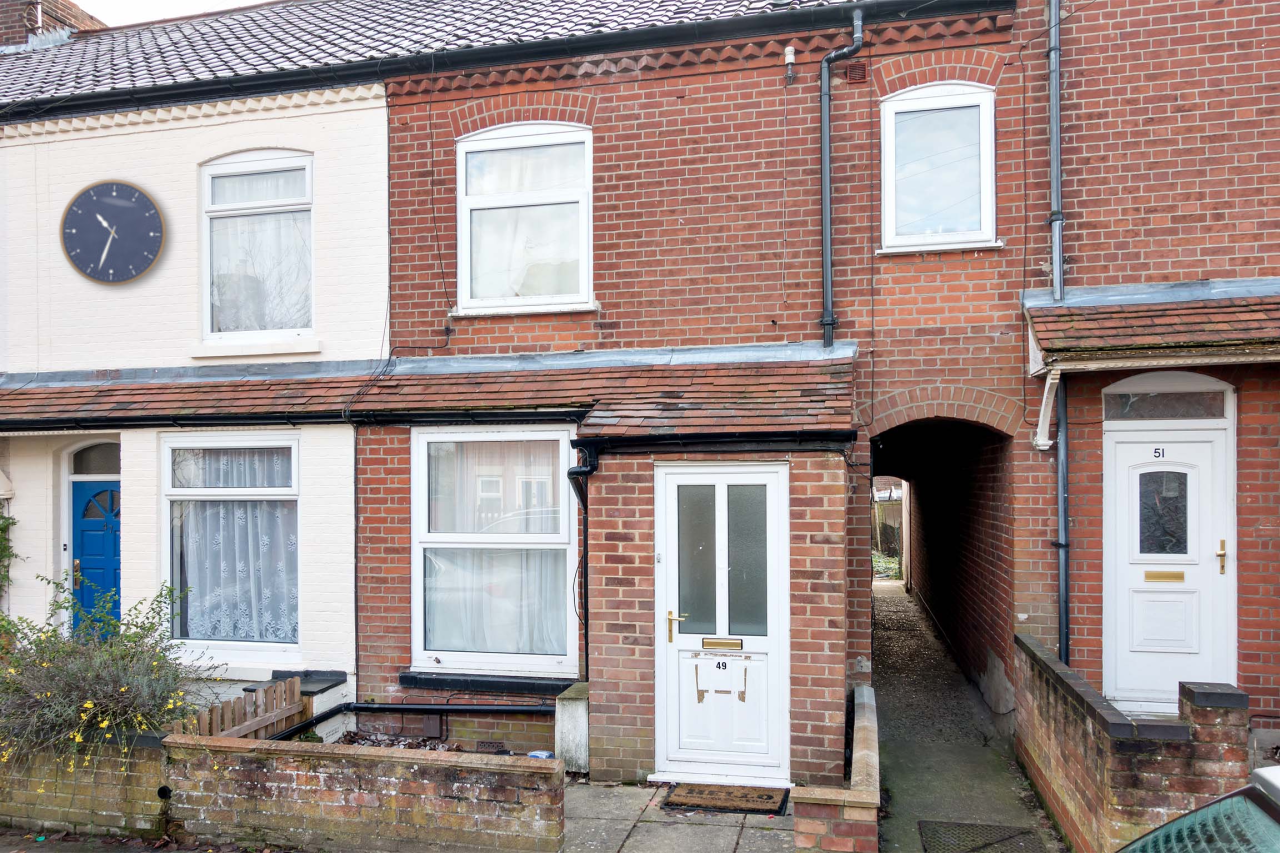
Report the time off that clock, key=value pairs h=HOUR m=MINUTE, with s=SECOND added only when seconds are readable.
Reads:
h=10 m=33
